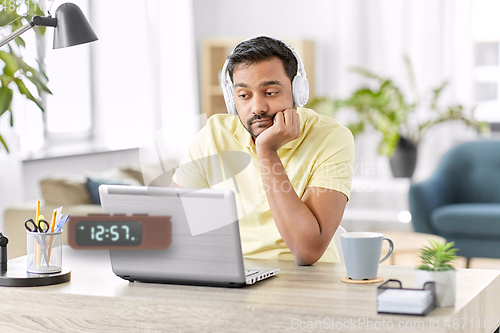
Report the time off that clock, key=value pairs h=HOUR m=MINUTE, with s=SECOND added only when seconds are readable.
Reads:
h=12 m=57
